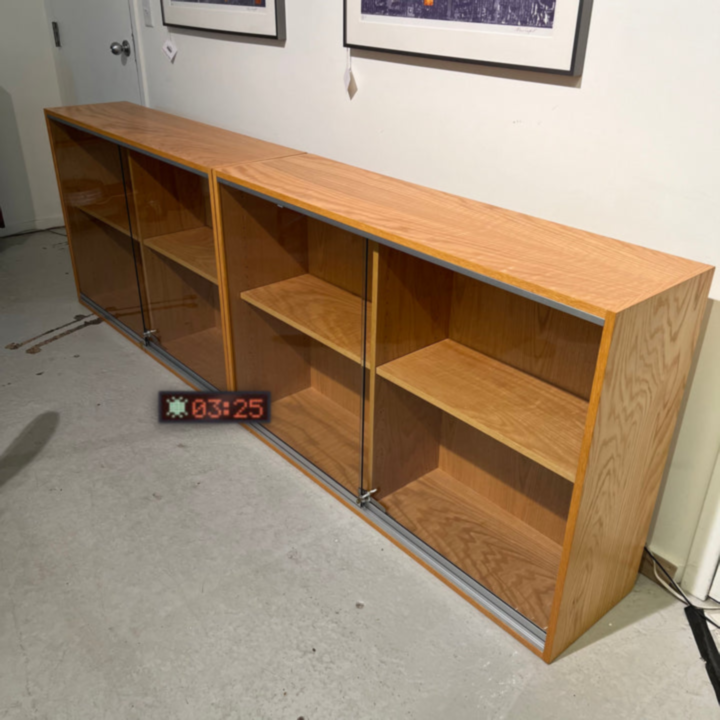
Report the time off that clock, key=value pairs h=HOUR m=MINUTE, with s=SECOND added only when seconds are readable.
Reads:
h=3 m=25
